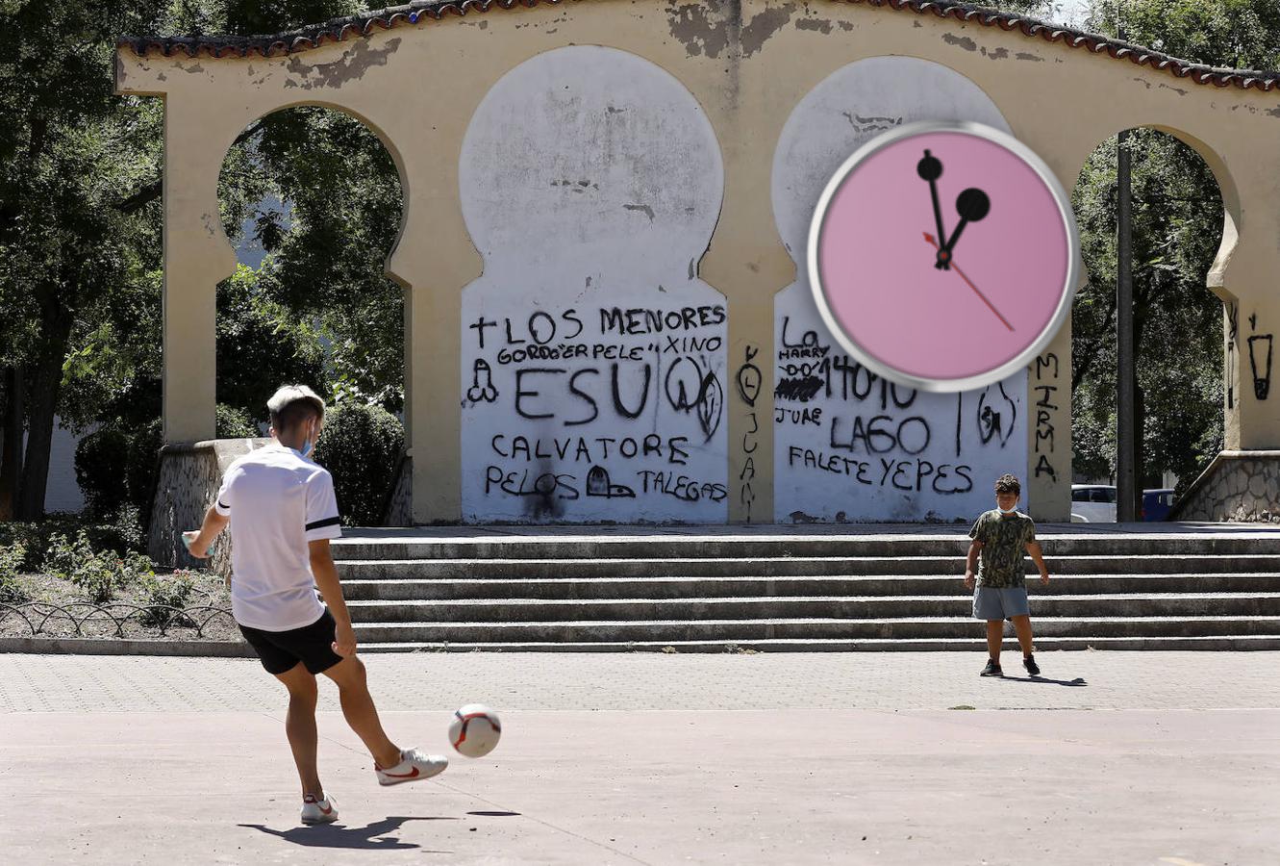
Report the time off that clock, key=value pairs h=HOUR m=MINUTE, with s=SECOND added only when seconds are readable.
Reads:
h=12 m=58 s=23
